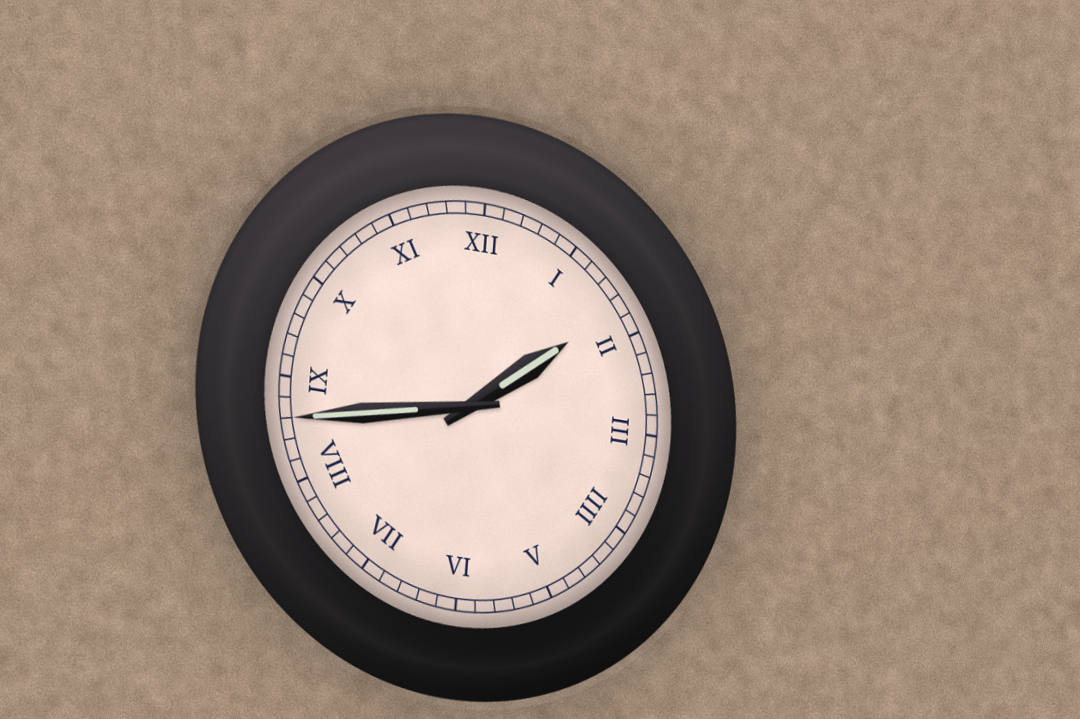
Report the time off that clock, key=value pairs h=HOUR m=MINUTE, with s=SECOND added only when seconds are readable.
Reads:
h=1 m=43
